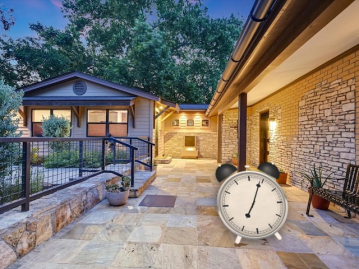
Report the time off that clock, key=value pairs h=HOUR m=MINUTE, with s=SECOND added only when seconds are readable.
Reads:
h=7 m=4
